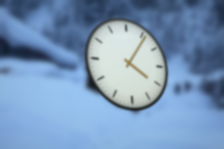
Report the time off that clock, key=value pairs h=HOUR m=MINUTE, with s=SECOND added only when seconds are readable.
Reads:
h=4 m=6
